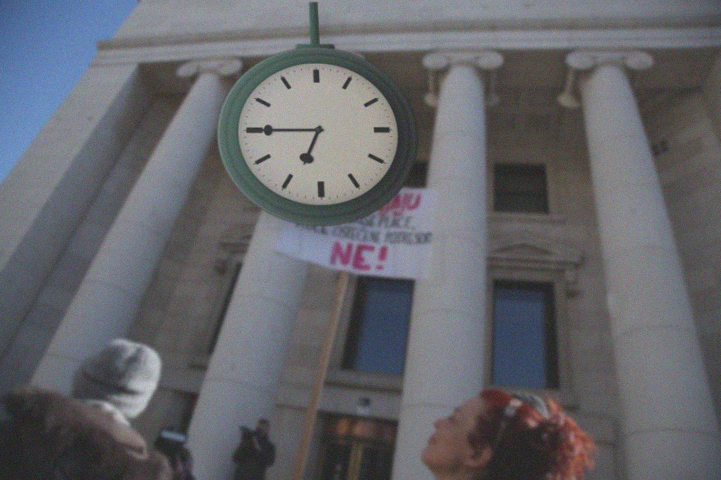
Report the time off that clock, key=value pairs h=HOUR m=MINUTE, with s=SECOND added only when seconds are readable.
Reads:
h=6 m=45
